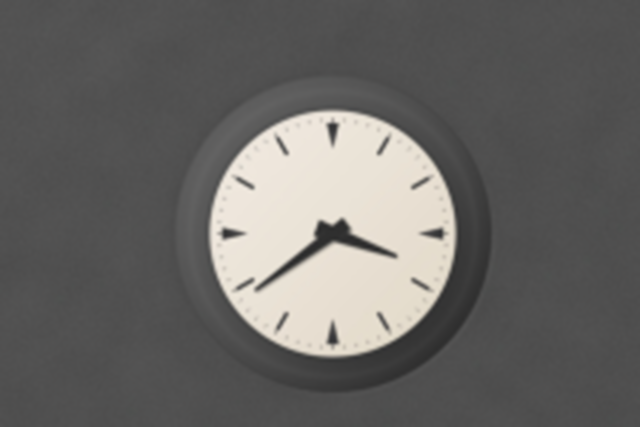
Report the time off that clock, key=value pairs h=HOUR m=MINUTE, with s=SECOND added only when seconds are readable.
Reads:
h=3 m=39
